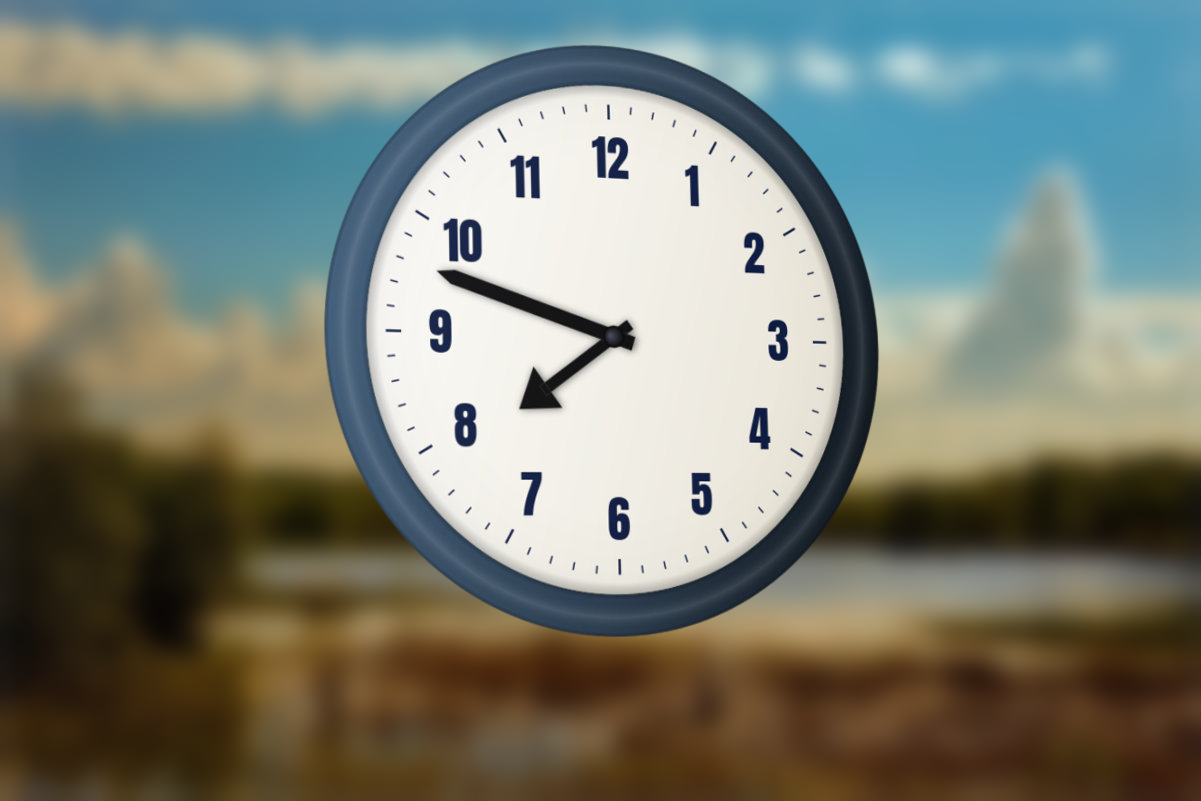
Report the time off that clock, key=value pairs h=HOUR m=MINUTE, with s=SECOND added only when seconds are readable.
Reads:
h=7 m=48
